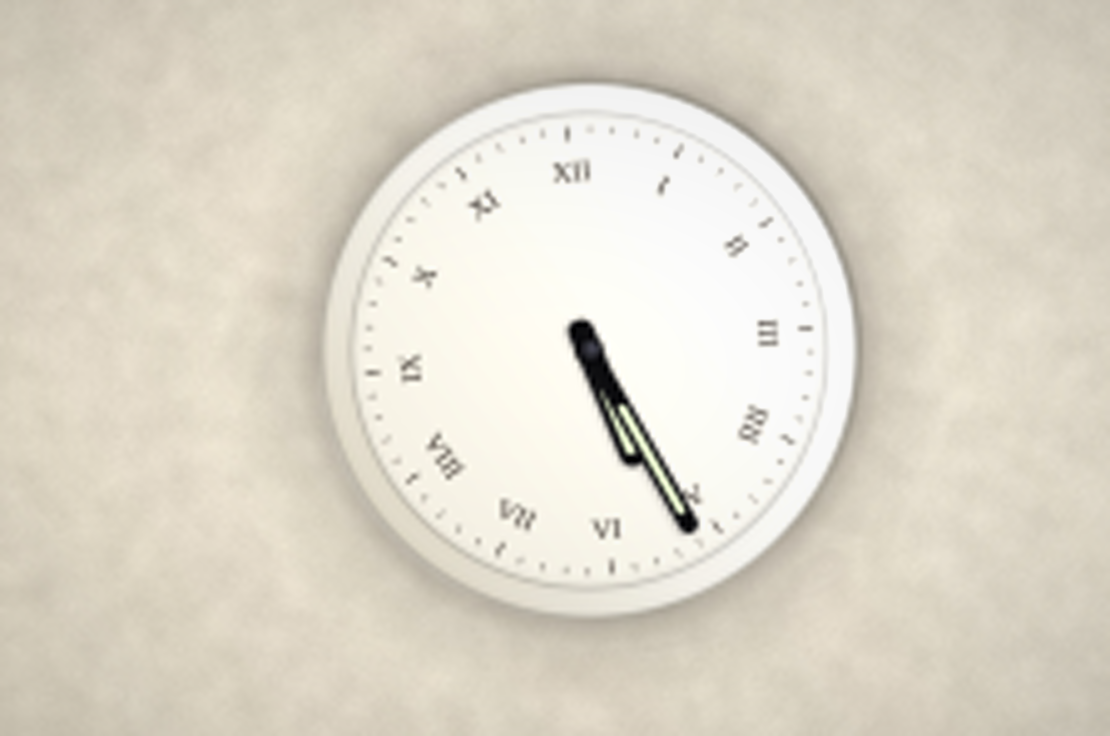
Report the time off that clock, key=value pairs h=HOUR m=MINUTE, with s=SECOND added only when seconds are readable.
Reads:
h=5 m=26
